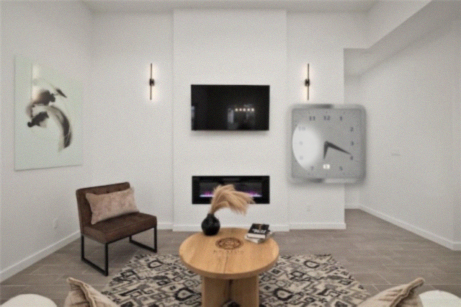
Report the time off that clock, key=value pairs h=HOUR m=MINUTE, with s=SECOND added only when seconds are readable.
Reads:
h=6 m=19
